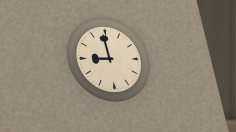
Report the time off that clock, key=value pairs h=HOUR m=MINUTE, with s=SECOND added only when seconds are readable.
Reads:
h=8 m=59
